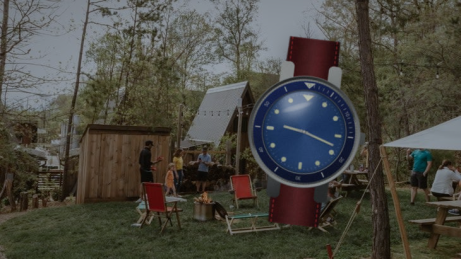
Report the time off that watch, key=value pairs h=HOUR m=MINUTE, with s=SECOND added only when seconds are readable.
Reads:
h=9 m=18
